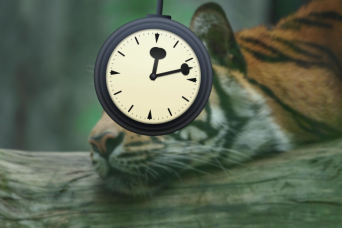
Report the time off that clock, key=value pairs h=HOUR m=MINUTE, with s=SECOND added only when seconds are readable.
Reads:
h=12 m=12
